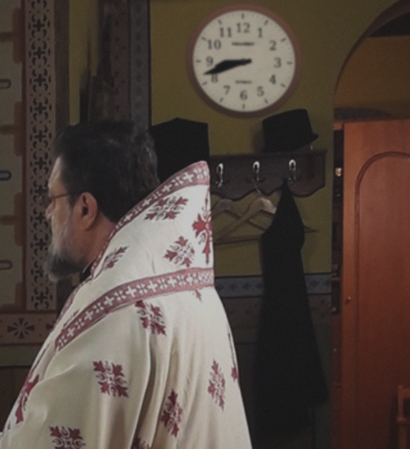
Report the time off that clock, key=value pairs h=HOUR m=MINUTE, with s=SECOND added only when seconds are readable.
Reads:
h=8 m=42
